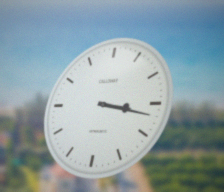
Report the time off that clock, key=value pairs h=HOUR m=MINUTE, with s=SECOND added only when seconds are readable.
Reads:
h=3 m=17
